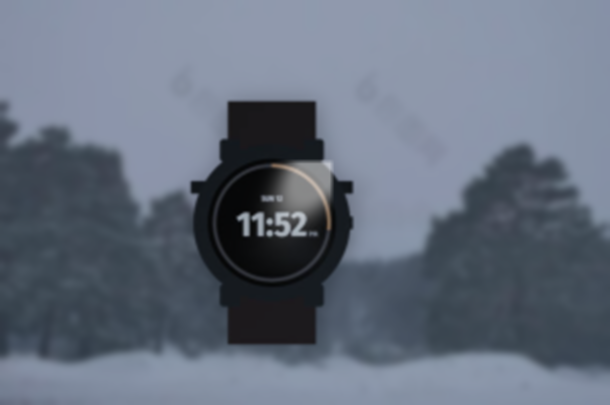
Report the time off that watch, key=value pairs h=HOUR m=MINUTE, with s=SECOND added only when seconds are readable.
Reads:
h=11 m=52
